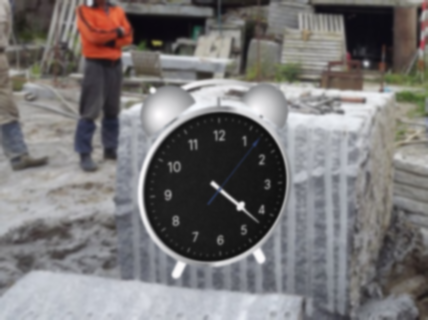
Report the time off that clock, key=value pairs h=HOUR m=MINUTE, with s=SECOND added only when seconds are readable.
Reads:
h=4 m=22 s=7
